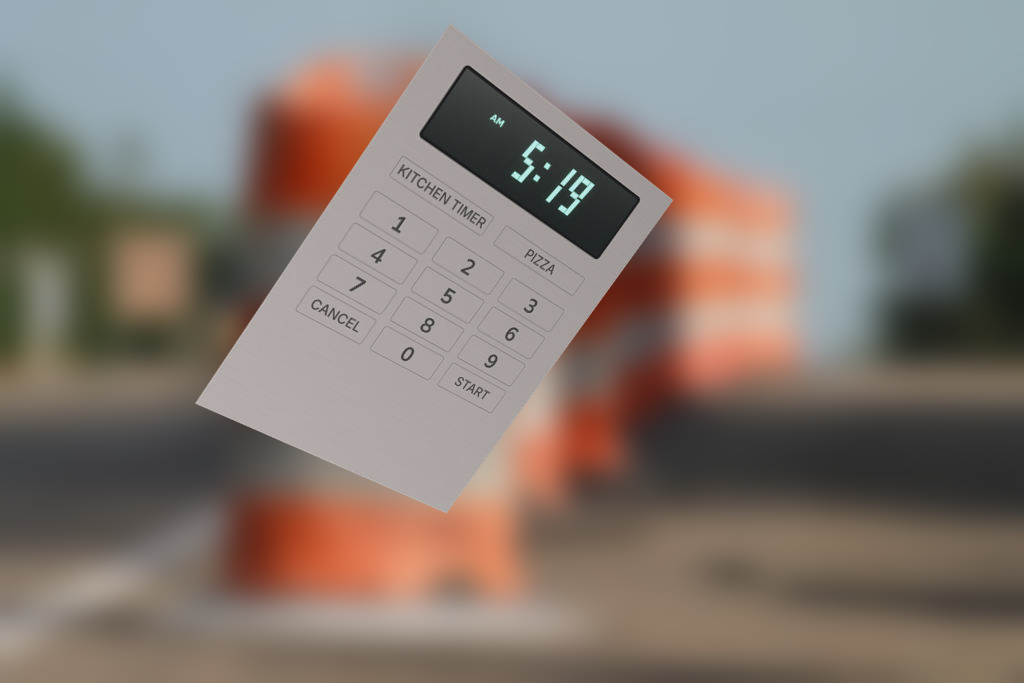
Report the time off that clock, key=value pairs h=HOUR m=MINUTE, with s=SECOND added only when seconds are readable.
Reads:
h=5 m=19
